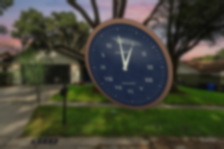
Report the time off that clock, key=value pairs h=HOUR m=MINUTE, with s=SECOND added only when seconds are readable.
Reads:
h=1 m=0
